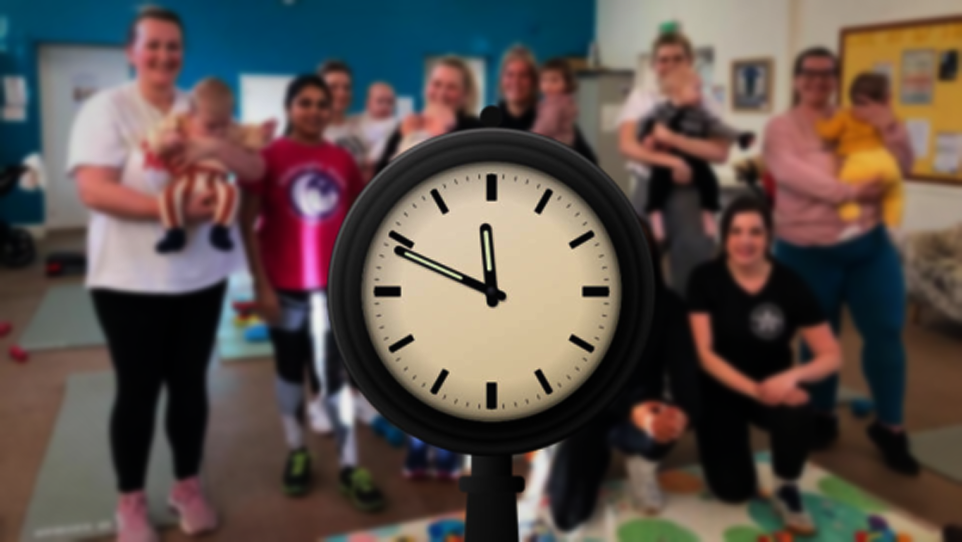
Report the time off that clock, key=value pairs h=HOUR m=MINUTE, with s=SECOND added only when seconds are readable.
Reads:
h=11 m=49
